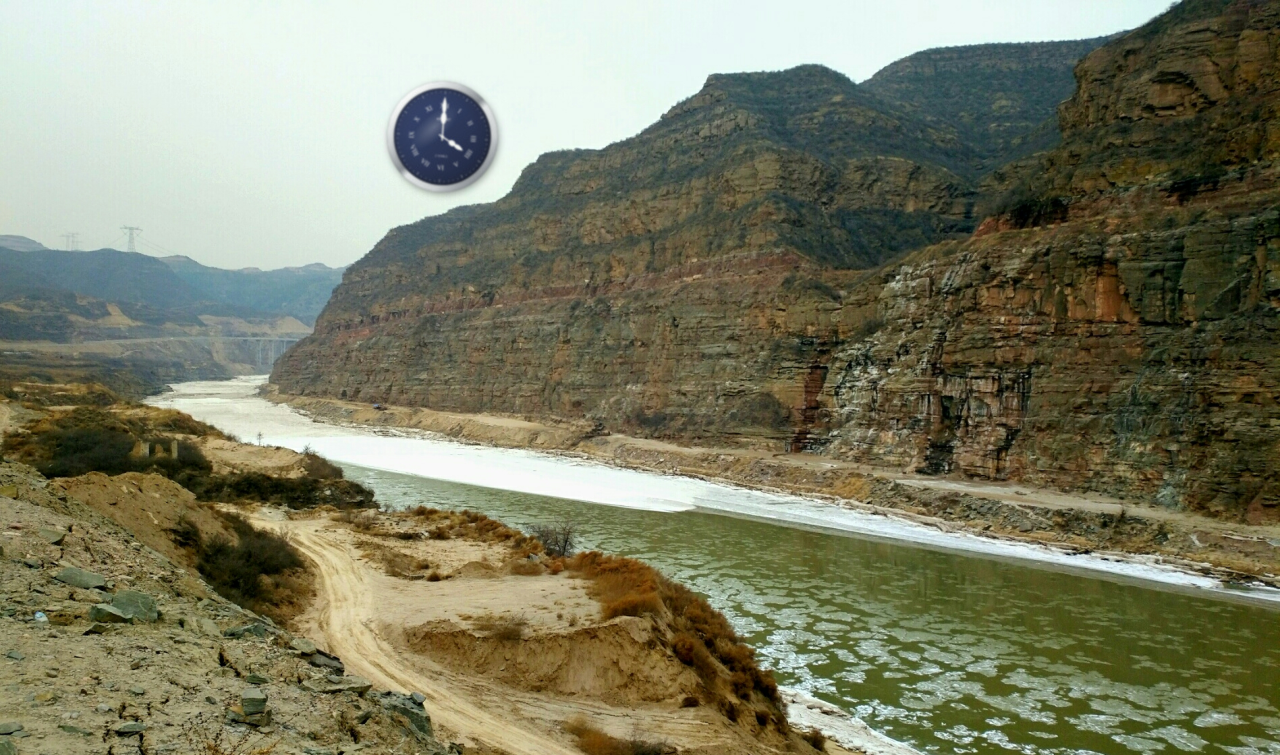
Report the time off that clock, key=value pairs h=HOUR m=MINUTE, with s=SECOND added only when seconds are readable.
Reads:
h=4 m=0
